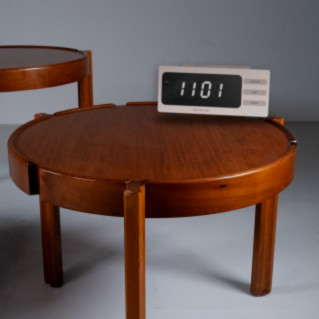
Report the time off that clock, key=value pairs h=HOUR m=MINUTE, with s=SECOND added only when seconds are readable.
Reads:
h=11 m=1
